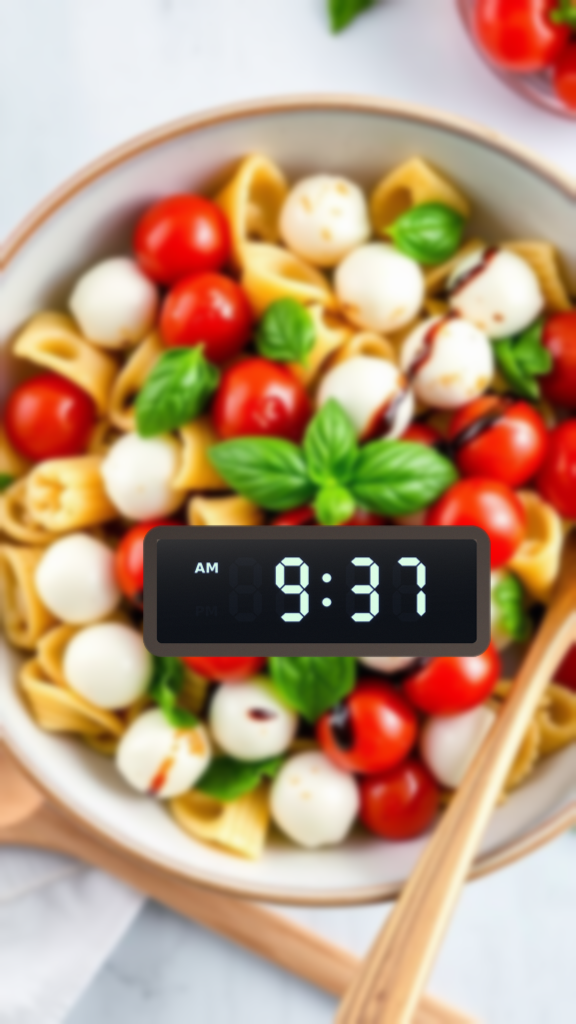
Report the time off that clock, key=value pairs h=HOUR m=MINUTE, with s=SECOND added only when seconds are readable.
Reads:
h=9 m=37
